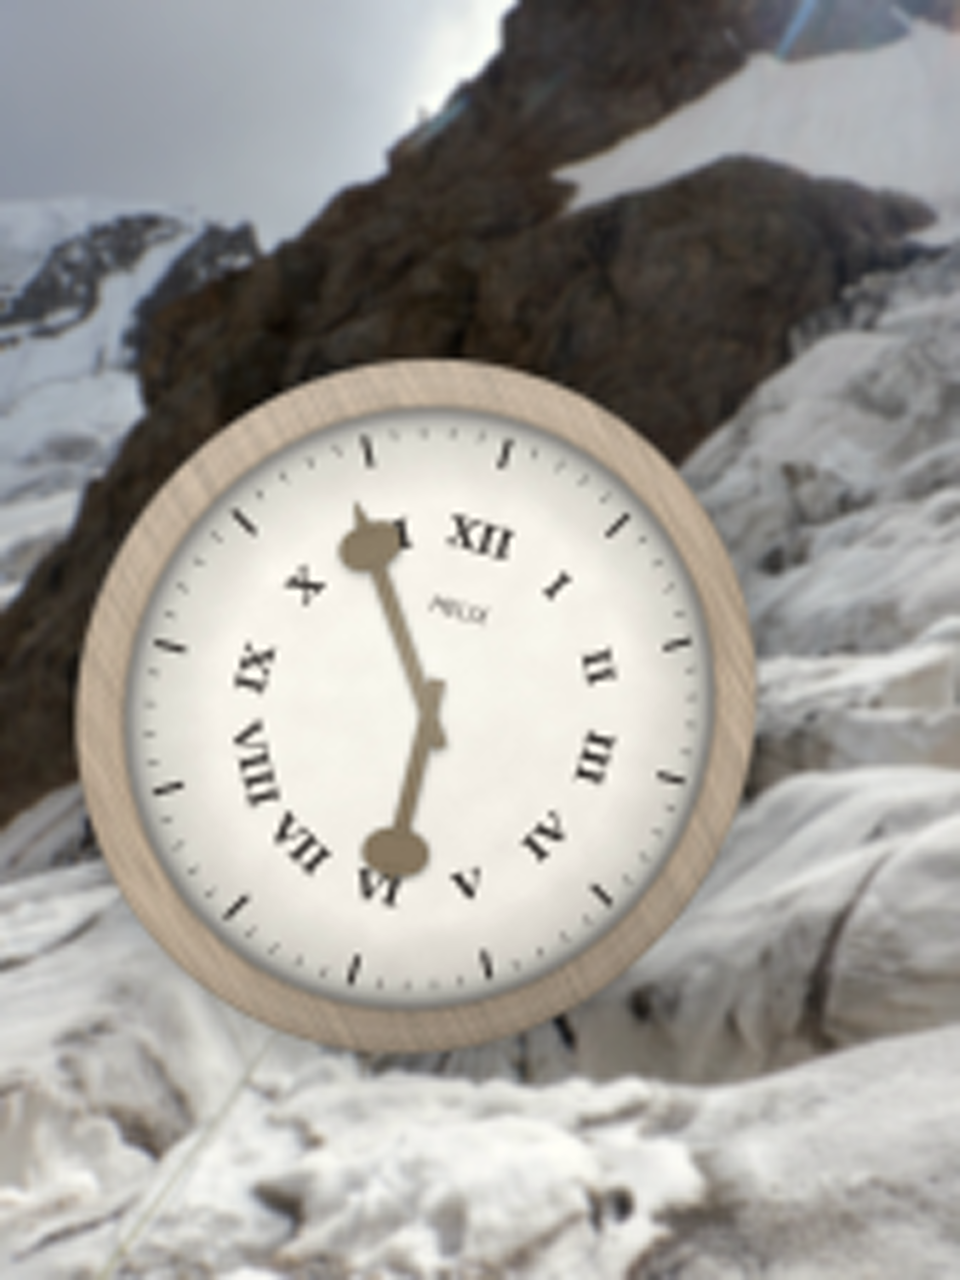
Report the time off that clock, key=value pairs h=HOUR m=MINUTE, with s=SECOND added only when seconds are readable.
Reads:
h=5 m=54
